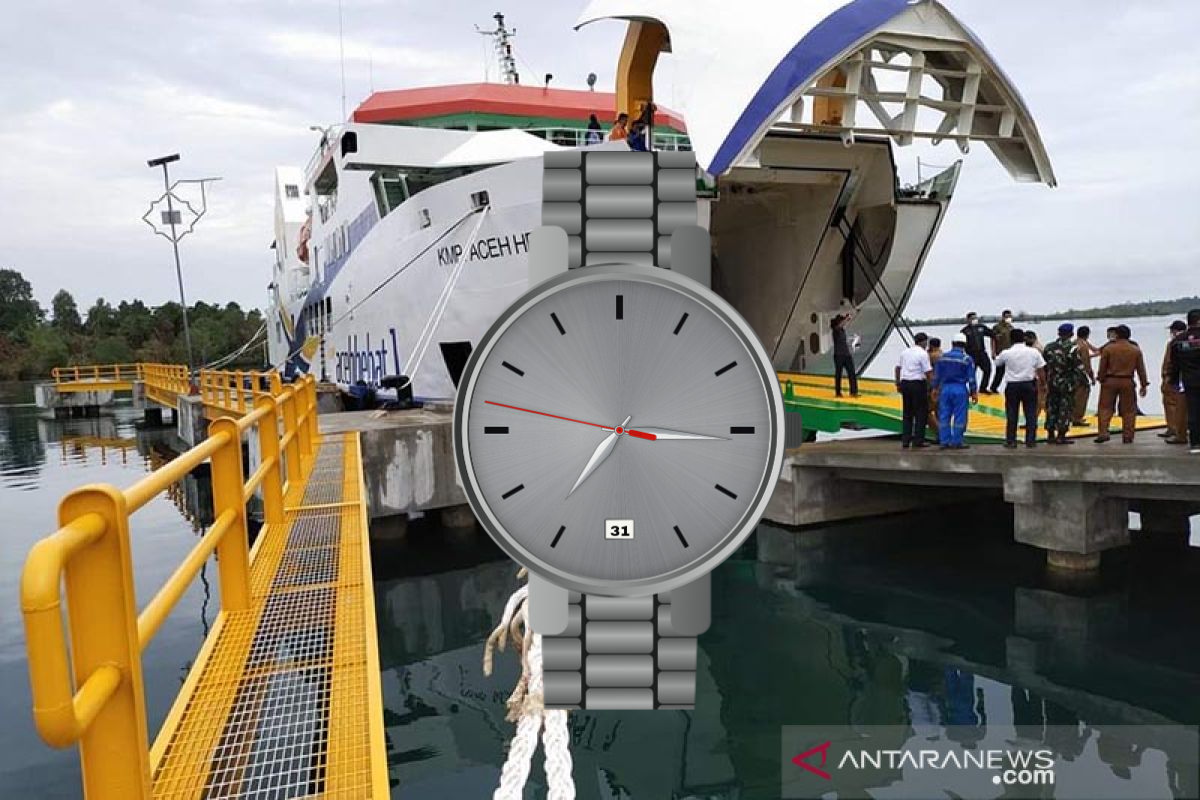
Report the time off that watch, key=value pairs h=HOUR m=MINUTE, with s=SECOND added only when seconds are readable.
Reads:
h=7 m=15 s=47
